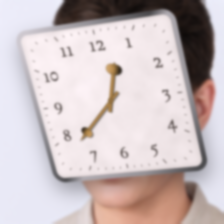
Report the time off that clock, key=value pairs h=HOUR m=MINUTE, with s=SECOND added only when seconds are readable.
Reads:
h=12 m=38
